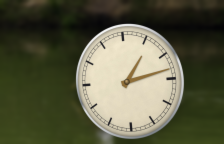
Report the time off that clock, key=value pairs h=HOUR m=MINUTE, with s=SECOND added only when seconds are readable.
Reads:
h=1 m=13
